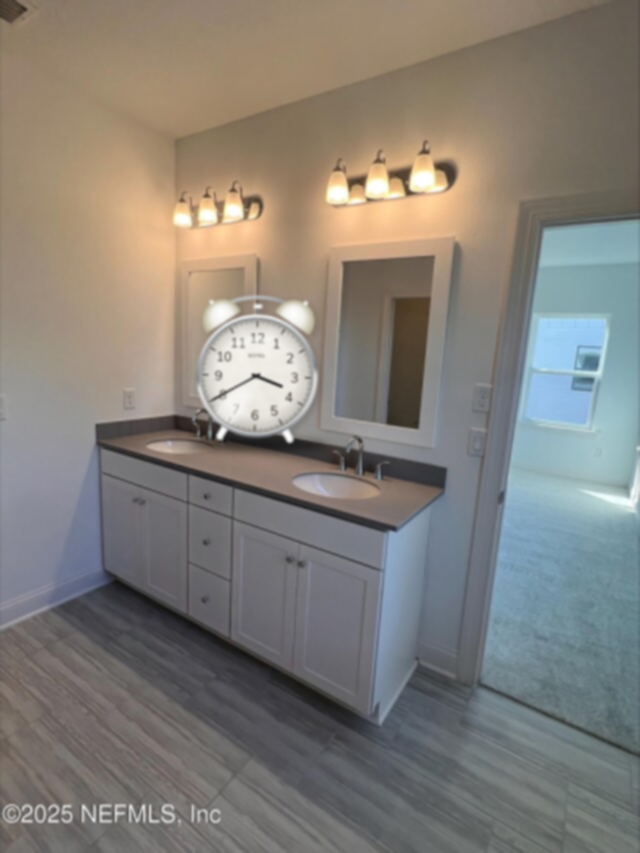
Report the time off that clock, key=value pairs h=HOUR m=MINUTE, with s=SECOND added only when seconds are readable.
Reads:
h=3 m=40
